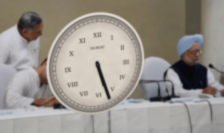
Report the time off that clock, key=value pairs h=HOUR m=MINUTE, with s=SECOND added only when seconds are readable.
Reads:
h=5 m=27
